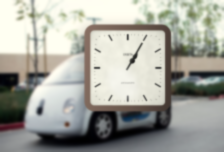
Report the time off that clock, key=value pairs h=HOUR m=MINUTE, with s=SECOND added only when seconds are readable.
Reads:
h=1 m=5
